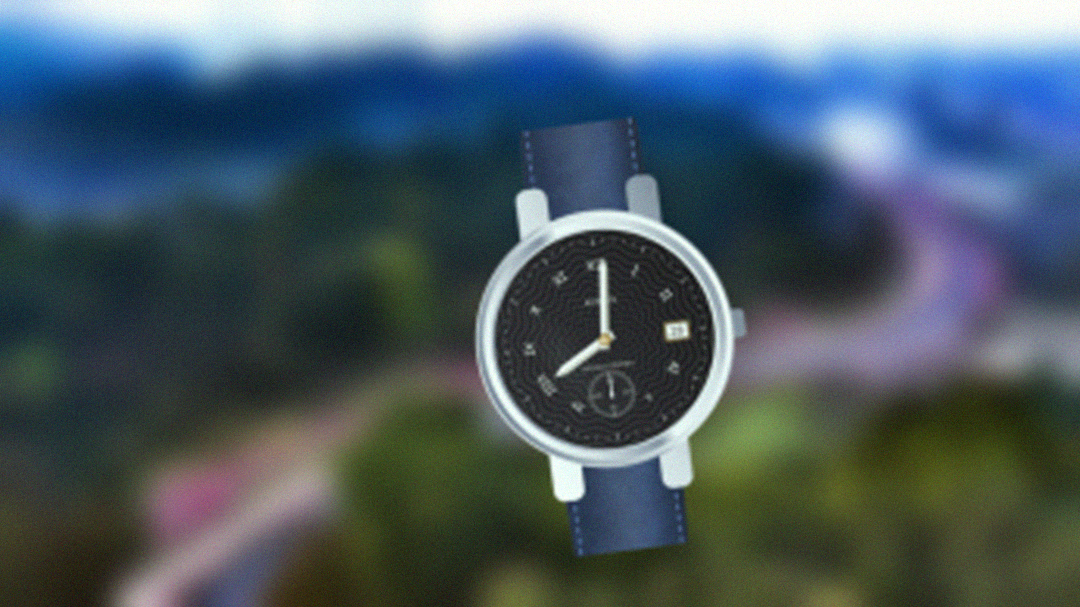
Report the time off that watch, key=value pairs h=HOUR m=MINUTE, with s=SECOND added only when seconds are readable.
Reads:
h=8 m=1
